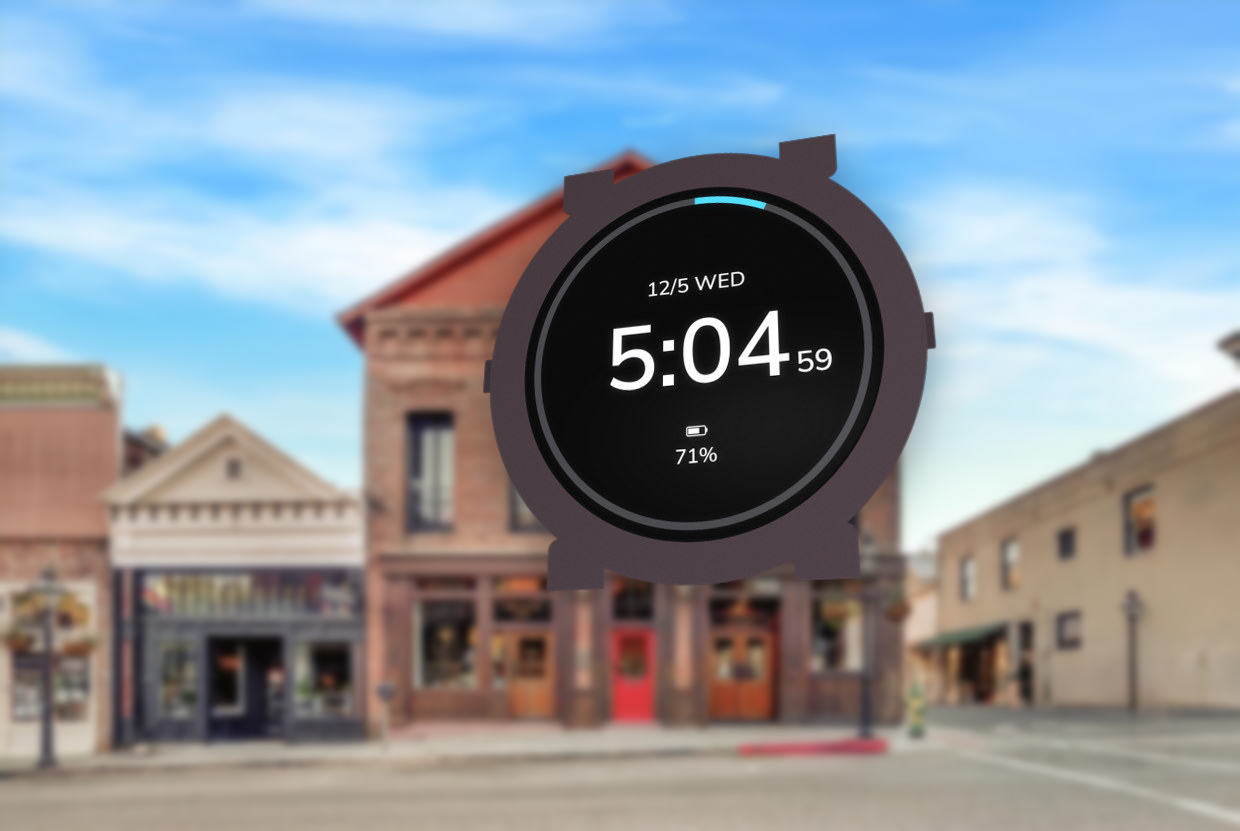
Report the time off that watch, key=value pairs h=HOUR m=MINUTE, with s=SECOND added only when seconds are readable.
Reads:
h=5 m=4 s=59
